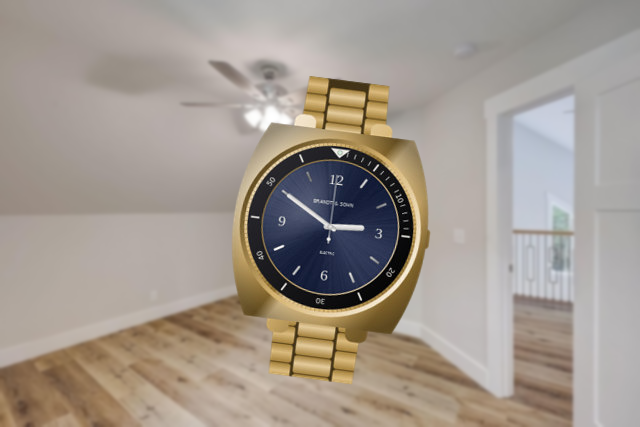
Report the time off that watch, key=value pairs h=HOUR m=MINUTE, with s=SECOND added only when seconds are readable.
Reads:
h=2 m=50 s=0
